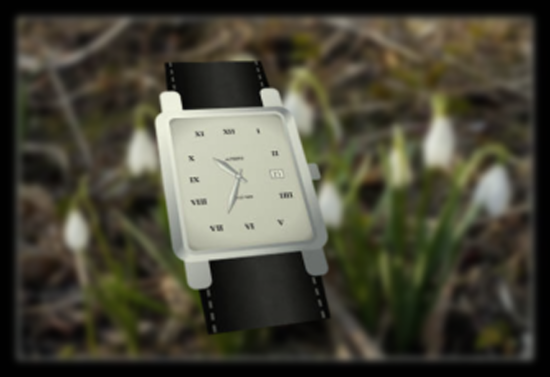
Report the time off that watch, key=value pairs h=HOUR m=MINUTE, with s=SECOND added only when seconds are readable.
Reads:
h=10 m=34
